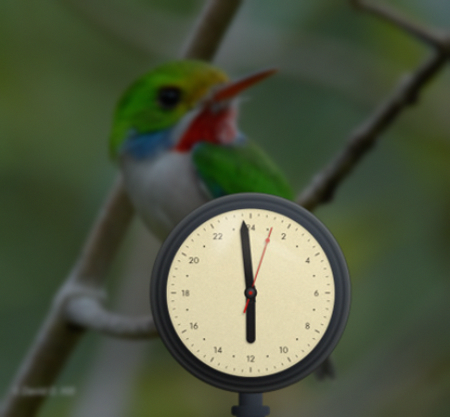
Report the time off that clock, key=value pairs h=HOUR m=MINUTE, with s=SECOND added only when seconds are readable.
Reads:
h=11 m=59 s=3
